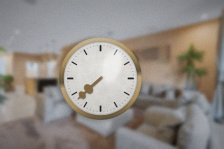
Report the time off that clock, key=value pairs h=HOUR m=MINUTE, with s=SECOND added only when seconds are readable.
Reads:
h=7 m=38
